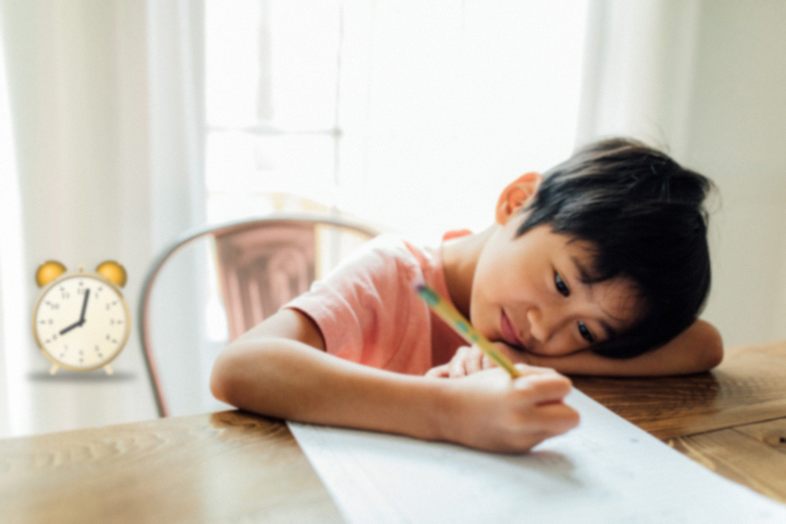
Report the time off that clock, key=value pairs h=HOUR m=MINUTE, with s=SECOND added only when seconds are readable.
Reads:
h=8 m=2
